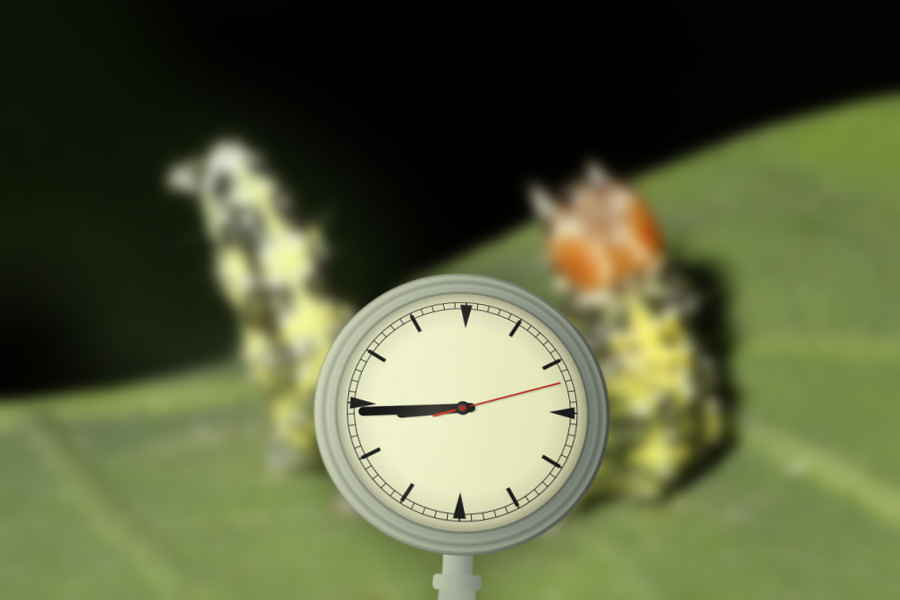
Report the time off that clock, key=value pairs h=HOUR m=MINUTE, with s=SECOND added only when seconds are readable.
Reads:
h=8 m=44 s=12
